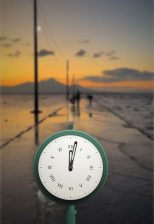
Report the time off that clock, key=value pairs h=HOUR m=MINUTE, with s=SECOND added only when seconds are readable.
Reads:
h=12 m=2
